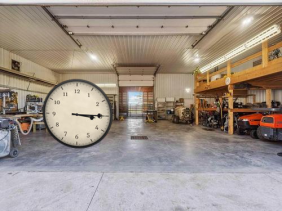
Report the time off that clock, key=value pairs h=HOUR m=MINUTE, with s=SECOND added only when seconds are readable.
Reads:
h=3 m=15
